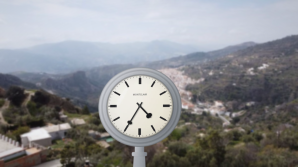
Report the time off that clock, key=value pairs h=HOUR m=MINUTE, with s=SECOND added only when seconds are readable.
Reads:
h=4 m=35
